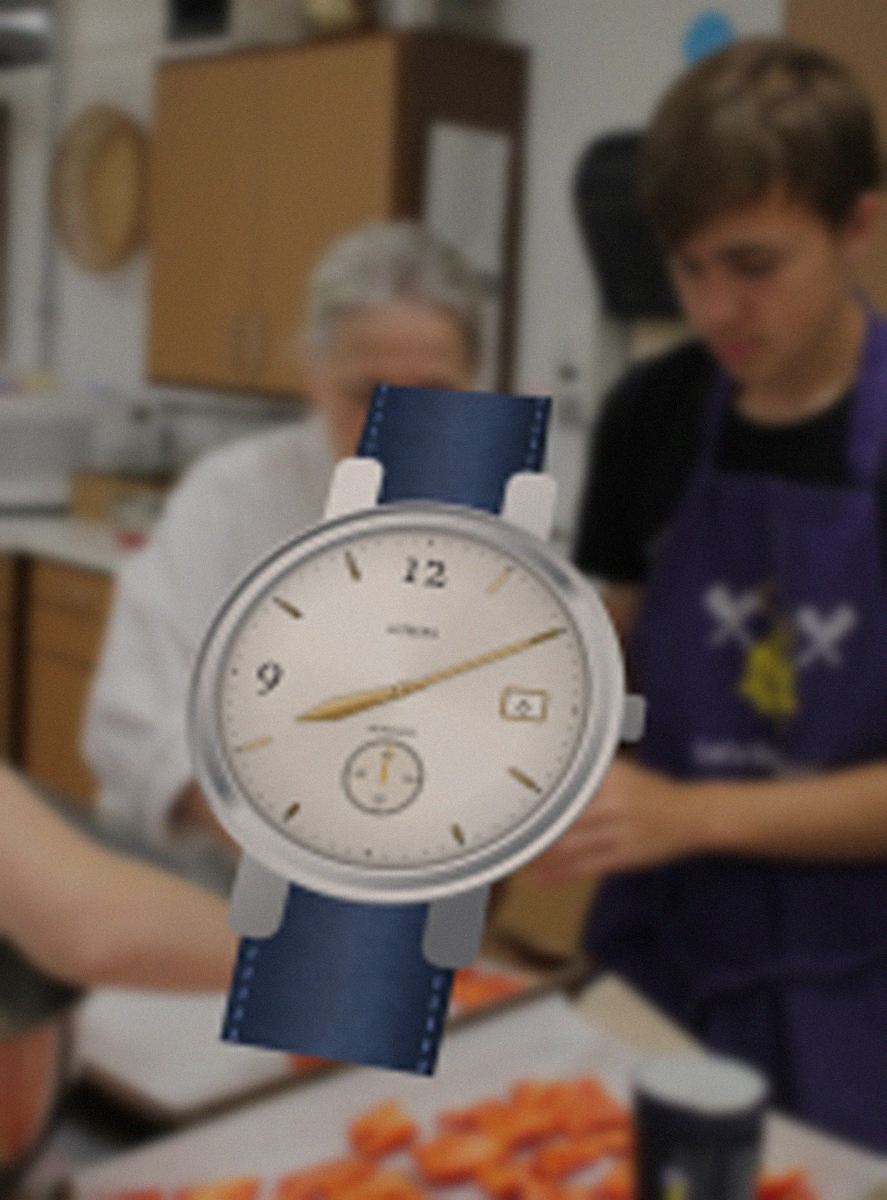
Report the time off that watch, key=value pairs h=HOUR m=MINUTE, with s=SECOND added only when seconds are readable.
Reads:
h=8 m=10
